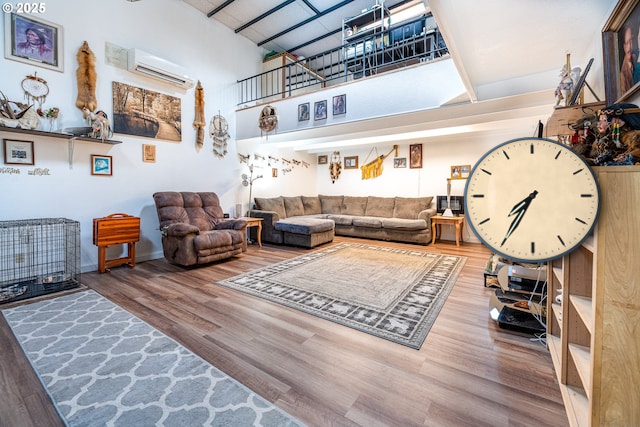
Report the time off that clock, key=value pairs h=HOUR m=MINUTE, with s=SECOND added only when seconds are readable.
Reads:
h=7 m=35
